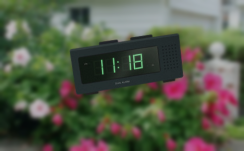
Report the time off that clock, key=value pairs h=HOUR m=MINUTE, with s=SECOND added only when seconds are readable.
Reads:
h=11 m=18
